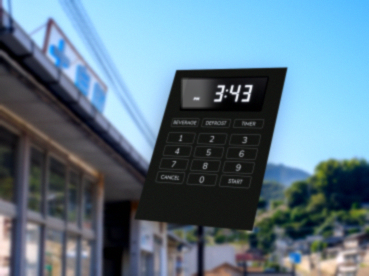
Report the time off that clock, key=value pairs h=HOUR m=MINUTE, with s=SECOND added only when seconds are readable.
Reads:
h=3 m=43
